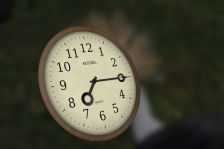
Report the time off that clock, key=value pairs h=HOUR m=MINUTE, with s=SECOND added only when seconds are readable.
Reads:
h=7 m=15
